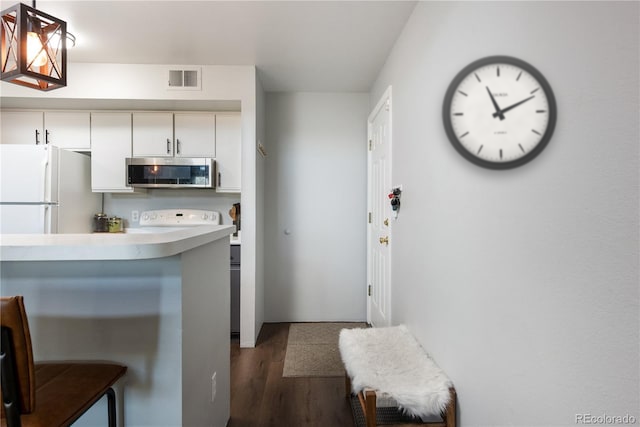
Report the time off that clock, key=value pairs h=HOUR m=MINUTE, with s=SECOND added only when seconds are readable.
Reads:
h=11 m=11
